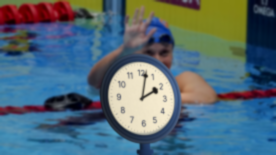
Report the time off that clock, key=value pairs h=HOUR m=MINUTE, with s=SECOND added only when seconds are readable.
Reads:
h=2 m=2
